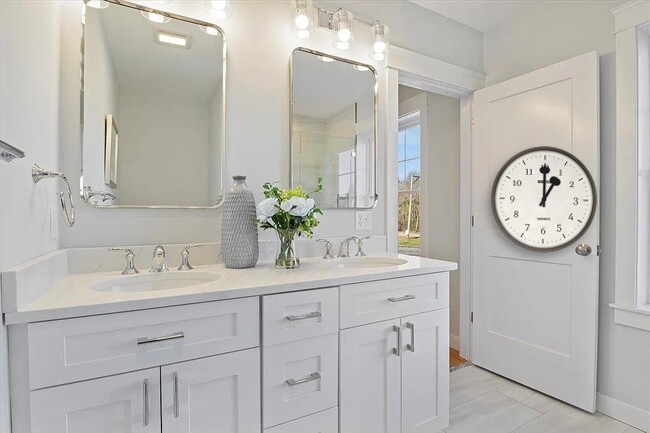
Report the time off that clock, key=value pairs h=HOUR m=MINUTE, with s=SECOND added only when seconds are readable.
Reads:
h=1 m=0
